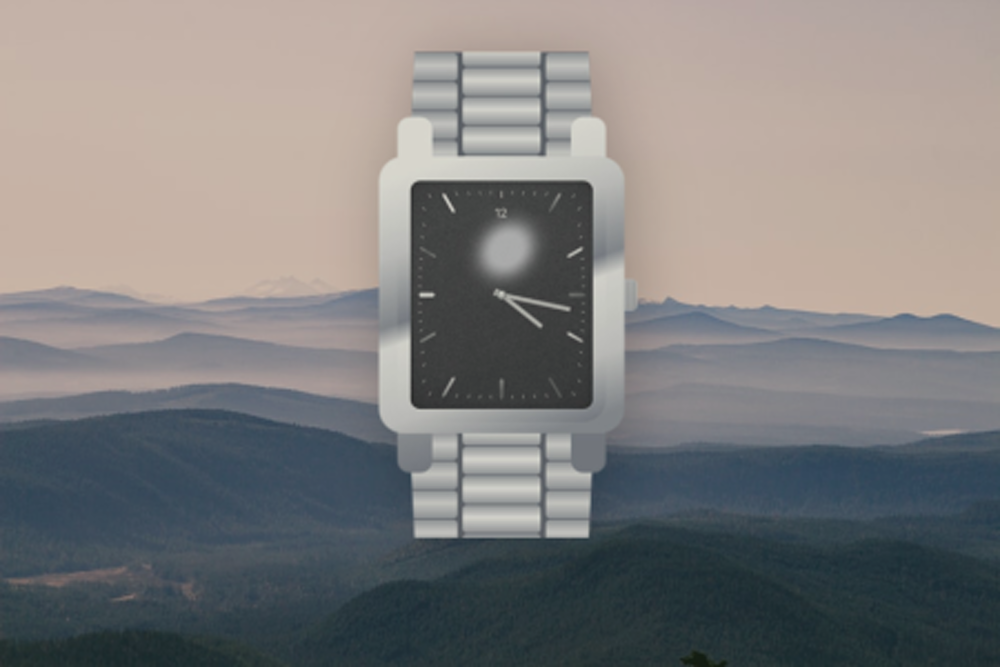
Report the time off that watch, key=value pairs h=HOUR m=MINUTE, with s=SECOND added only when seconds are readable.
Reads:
h=4 m=17
